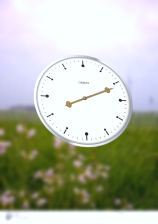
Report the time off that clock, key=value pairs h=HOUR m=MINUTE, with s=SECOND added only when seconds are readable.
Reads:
h=8 m=11
